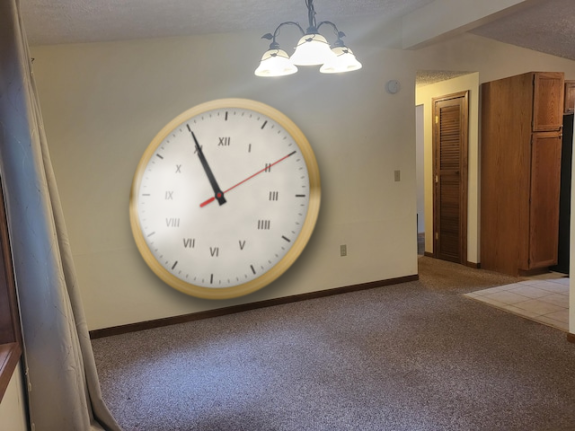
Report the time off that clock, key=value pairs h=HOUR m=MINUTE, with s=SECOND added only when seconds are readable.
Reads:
h=10 m=55 s=10
